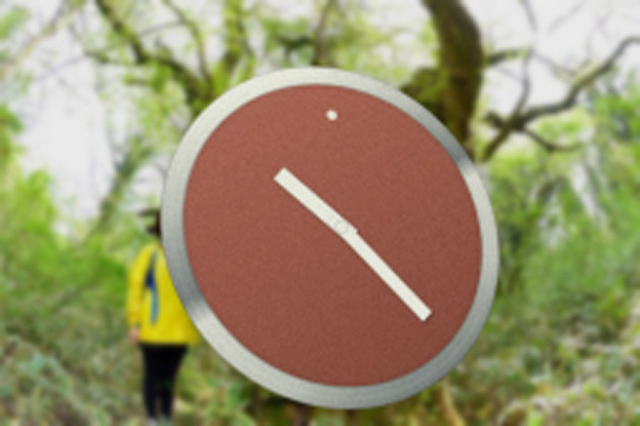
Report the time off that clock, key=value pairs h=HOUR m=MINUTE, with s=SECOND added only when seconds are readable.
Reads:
h=10 m=23
